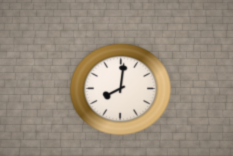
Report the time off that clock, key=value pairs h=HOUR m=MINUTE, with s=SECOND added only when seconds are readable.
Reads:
h=8 m=1
